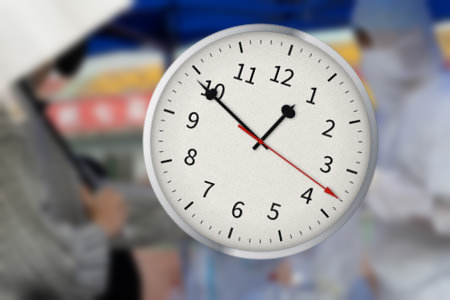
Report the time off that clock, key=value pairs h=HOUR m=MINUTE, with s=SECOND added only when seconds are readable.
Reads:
h=12 m=49 s=18
